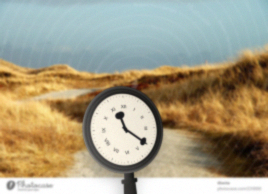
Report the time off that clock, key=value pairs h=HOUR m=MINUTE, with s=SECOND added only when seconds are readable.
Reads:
h=11 m=21
